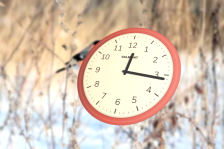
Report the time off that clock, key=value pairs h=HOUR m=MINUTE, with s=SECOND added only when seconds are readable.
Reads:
h=12 m=16
